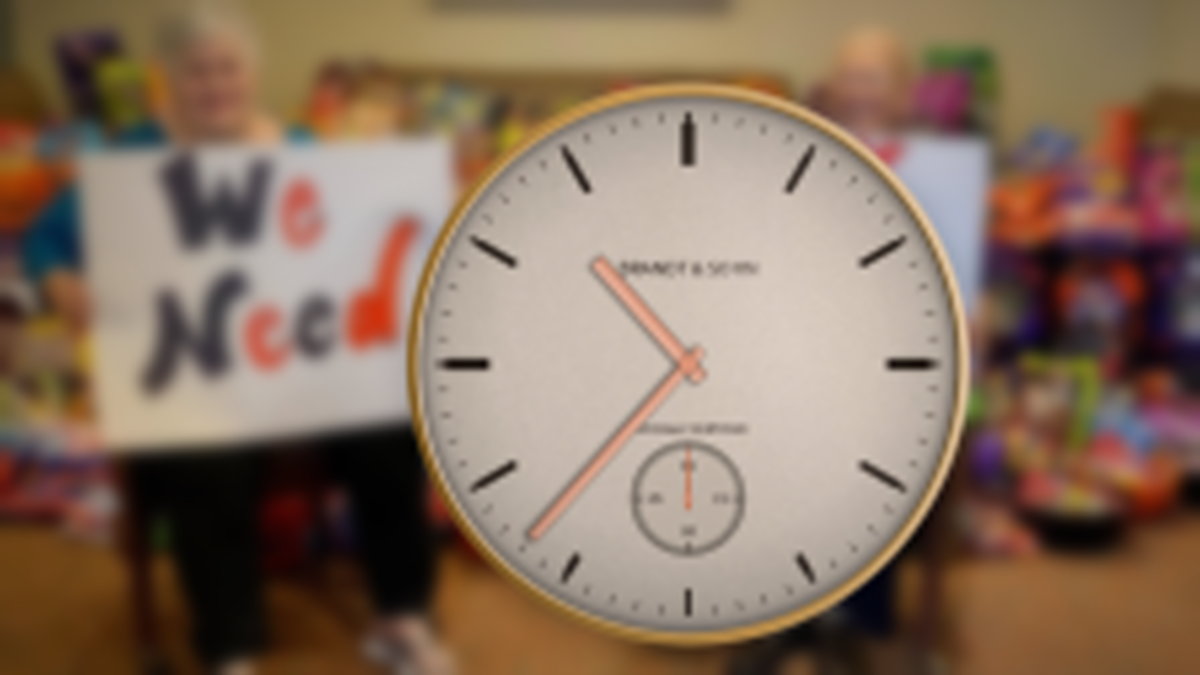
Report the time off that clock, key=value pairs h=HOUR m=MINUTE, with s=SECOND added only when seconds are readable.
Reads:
h=10 m=37
